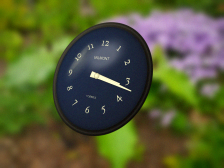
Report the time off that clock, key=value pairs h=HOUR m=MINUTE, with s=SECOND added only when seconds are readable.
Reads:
h=3 m=17
